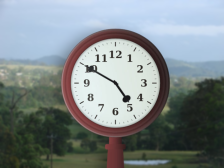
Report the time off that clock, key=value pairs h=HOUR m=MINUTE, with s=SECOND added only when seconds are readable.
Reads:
h=4 m=50
